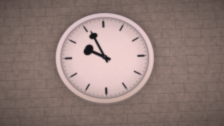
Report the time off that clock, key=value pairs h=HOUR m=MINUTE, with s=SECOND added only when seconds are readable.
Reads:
h=9 m=56
